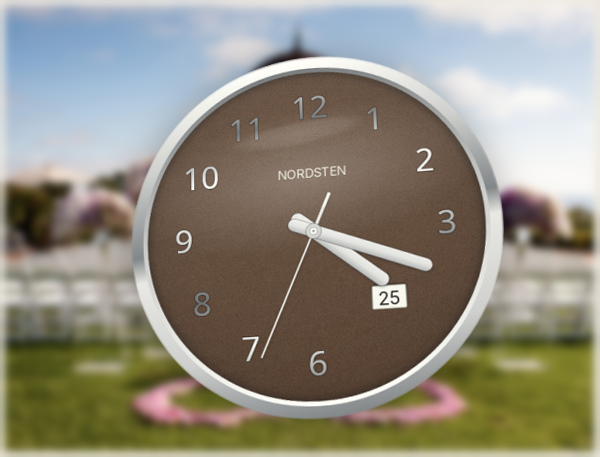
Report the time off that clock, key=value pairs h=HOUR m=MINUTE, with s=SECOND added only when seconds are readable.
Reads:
h=4 m=18 s=34
